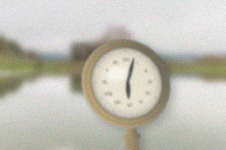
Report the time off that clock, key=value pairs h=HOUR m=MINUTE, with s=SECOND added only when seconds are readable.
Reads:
h=6 m=3
